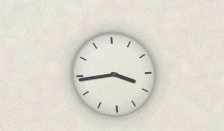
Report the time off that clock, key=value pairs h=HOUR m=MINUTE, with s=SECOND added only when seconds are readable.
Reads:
h=3 m=44
